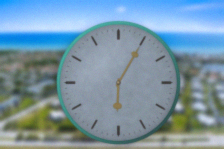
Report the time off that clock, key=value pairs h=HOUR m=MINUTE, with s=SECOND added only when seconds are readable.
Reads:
h=6 m=5
